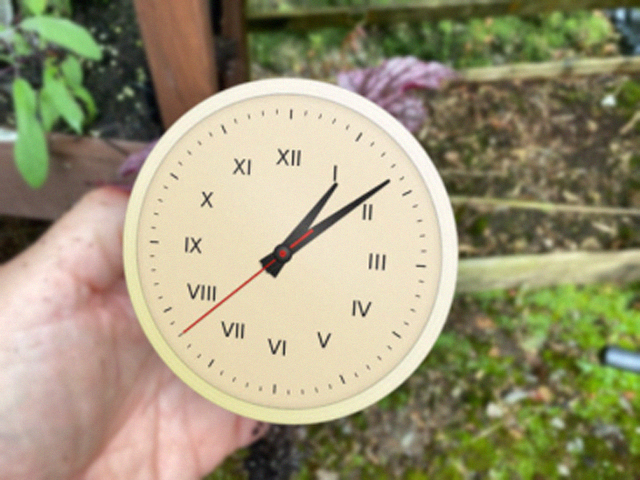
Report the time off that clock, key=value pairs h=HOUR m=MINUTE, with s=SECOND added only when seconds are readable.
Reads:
h=1 m=8 s=38
